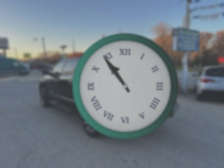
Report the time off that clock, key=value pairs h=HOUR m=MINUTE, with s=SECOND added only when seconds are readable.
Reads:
h=10 m=54
